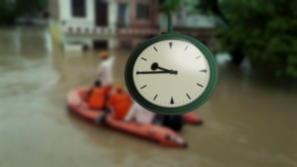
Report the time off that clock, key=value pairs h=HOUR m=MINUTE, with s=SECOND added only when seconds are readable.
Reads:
h=9 m=45
